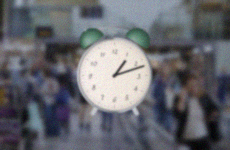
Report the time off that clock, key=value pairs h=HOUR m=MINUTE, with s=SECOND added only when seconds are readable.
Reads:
h=1 m=12
